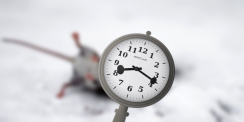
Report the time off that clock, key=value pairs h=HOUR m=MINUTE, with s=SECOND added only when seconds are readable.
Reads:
h=8 m=18
